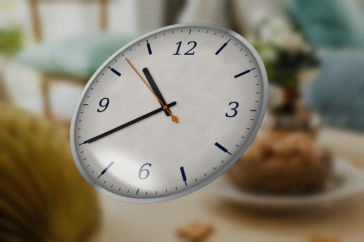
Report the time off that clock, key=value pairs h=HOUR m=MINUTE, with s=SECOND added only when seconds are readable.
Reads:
h=10 m=39 s=52
